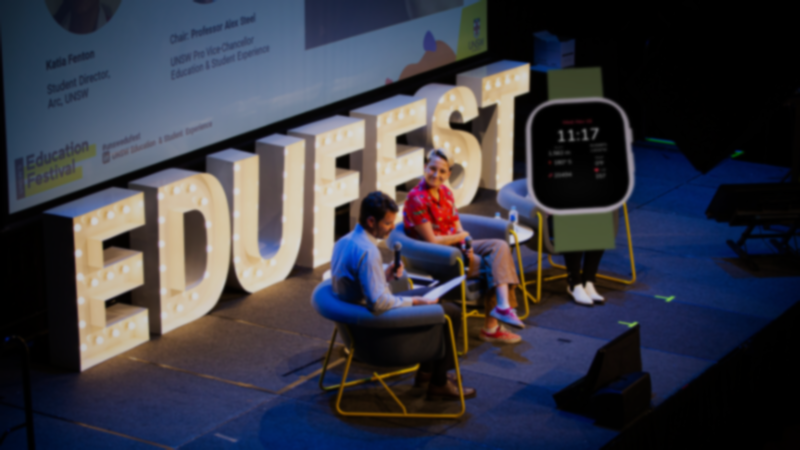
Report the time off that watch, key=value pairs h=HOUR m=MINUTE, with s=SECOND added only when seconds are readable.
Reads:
h=11 m=17
